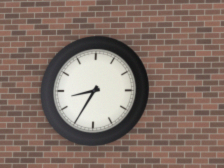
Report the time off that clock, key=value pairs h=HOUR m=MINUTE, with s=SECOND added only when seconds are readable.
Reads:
h=8 m=35
